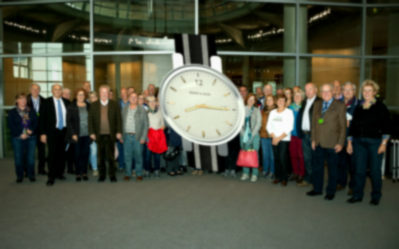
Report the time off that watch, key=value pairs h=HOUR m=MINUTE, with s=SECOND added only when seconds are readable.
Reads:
h=8 m=15
